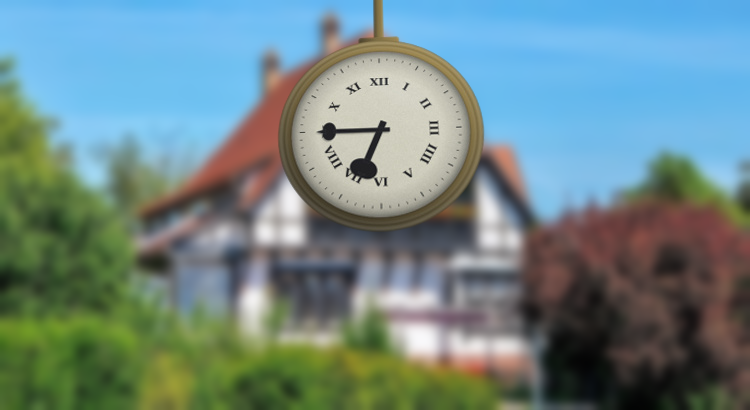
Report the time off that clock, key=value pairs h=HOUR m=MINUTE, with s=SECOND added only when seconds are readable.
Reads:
h=6 m=45
